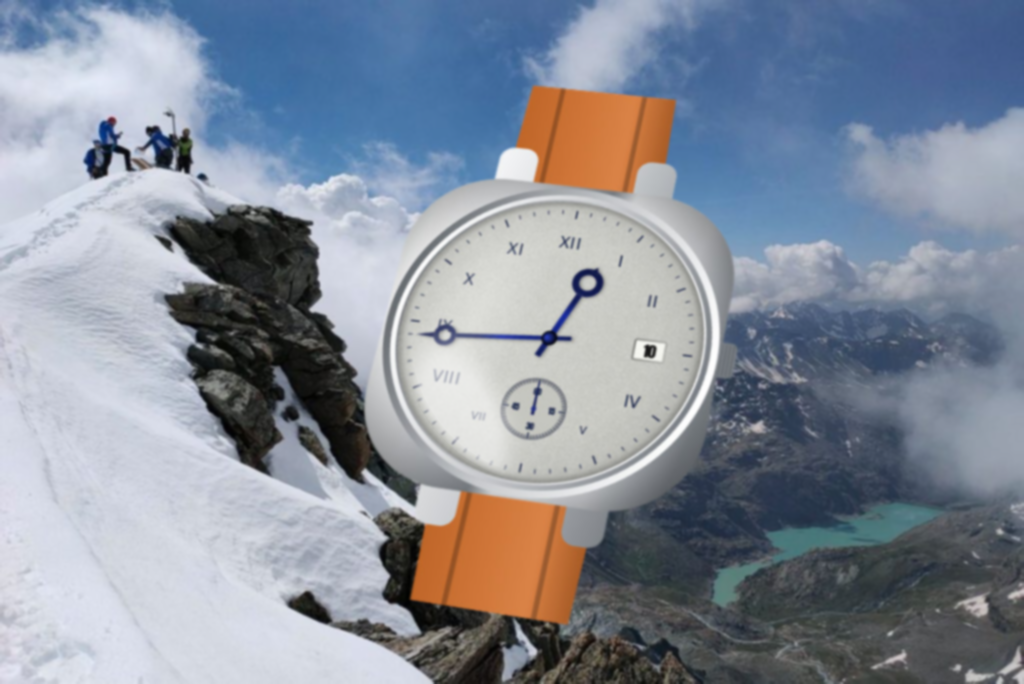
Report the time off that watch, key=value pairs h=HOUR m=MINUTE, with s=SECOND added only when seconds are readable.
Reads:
h=12 m=44
